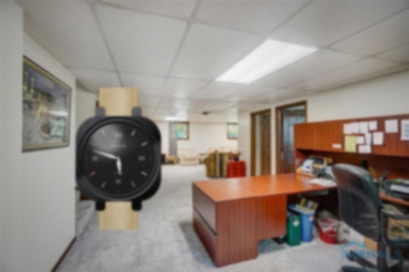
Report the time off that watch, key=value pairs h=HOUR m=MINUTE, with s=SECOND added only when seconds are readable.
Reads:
h=5 m=48
